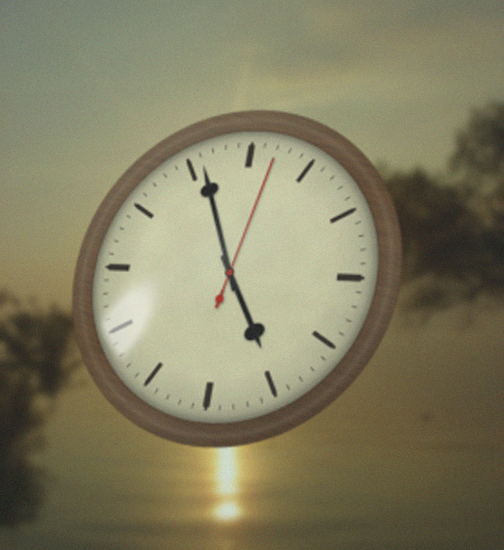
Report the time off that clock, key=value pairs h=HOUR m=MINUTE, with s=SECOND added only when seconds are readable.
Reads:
h=4 m=56 s=2
